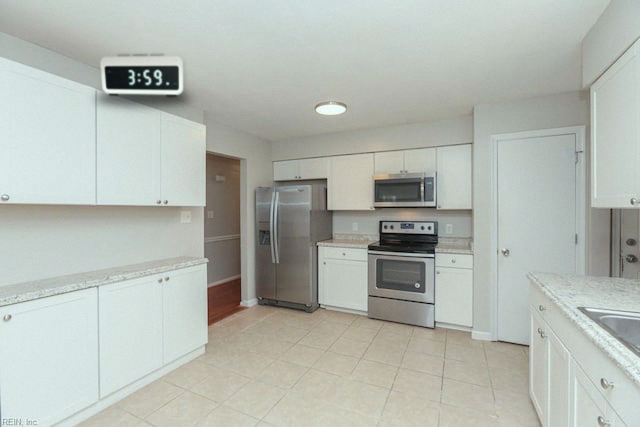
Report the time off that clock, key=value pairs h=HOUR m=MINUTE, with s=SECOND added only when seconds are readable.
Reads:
h=3 m=59
